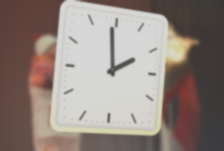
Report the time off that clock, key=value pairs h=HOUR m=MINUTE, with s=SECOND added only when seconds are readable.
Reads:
h=1 m=59
